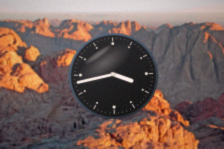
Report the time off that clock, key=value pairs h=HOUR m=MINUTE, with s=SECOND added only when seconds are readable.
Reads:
h=3 m=43
